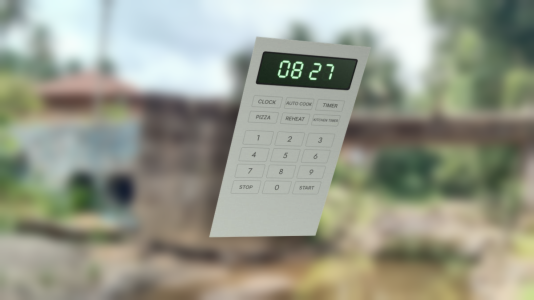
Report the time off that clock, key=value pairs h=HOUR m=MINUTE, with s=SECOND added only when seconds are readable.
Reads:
h=8 m=27
